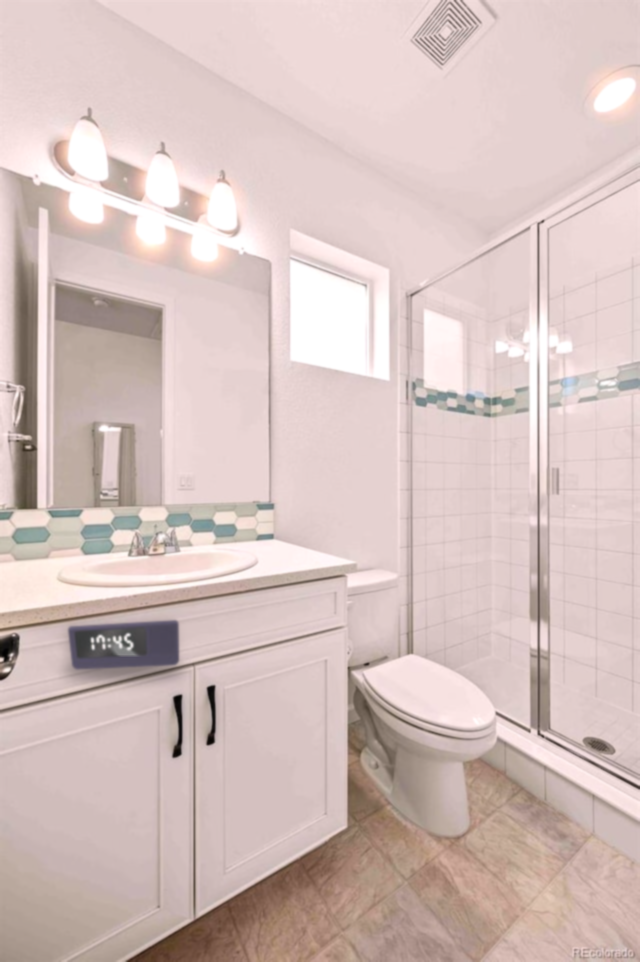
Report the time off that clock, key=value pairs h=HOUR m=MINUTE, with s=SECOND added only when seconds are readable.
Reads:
h=17 m=45
